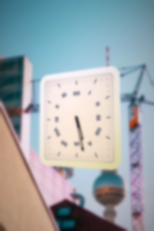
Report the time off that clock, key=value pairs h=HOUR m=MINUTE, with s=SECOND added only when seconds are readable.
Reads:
h=5 m=28
